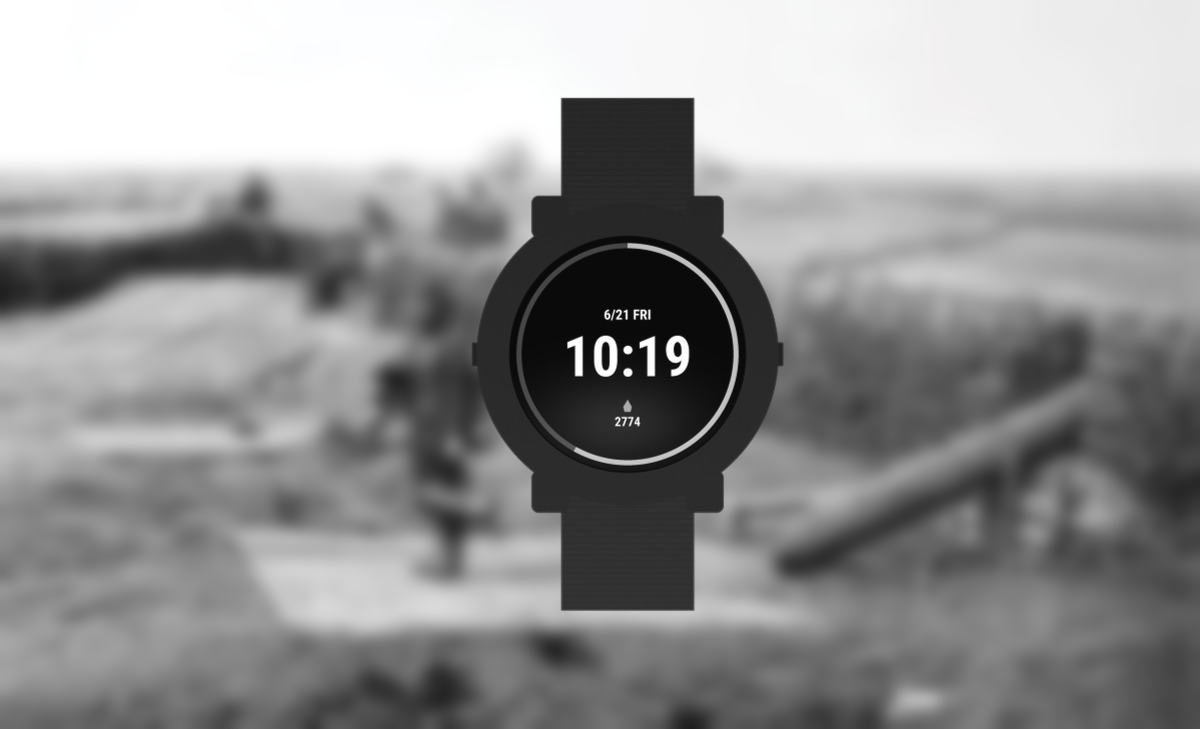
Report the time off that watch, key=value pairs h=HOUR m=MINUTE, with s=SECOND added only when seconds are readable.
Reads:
h=10 m=19
